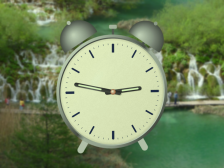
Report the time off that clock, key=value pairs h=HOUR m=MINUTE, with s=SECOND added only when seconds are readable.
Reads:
h=2 m=47
